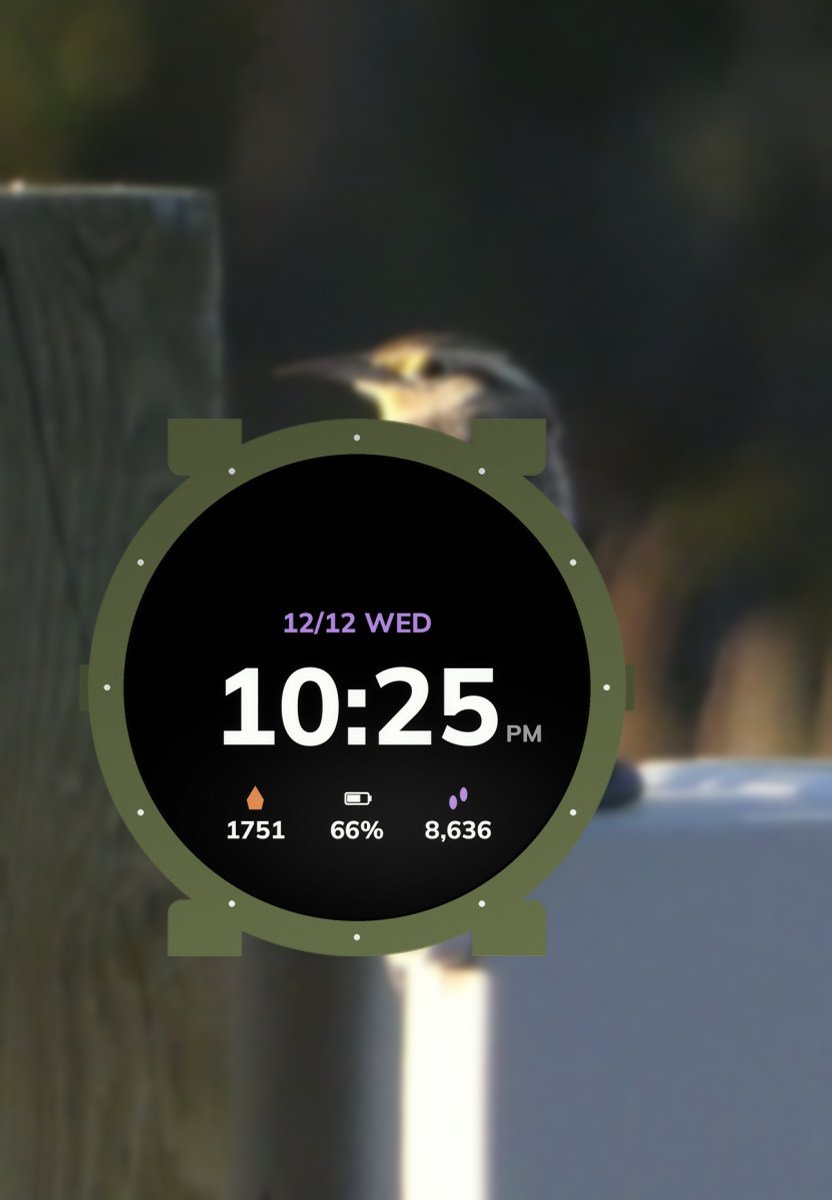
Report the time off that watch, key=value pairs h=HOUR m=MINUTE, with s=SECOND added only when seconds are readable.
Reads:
h=10 m=25
